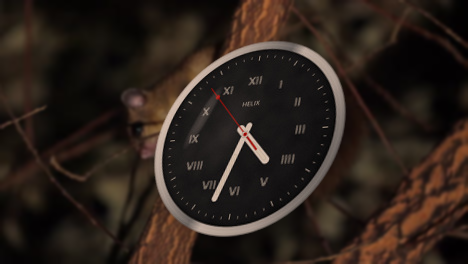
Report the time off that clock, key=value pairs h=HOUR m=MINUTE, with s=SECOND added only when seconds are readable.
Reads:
h=4 m=32 s=53
